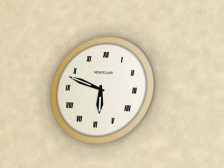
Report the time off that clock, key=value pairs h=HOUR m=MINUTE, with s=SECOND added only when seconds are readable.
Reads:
h=5 m=48
